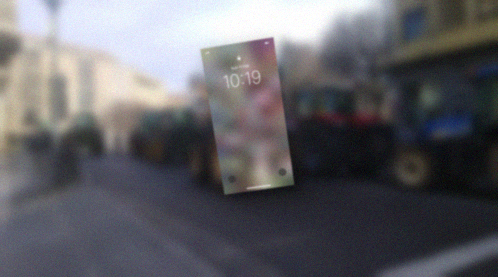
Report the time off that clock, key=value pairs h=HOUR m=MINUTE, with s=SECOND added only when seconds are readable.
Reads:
h=10 m=19
